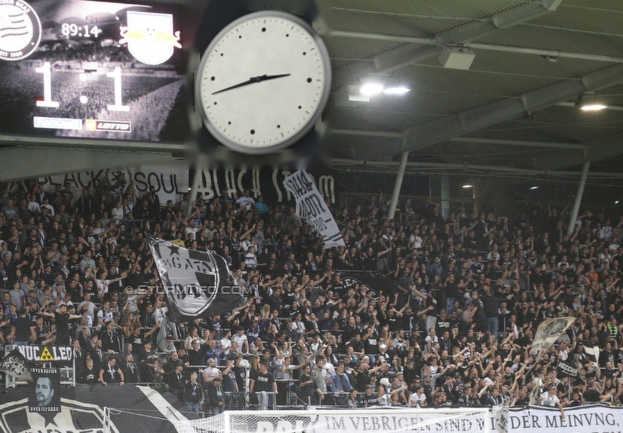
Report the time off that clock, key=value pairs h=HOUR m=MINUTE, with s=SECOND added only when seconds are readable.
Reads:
h=2 m=42
